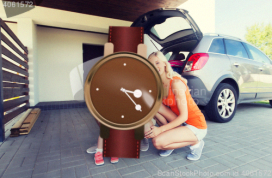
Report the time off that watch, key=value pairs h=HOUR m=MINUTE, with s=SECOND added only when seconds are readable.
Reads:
h=3 m=23
